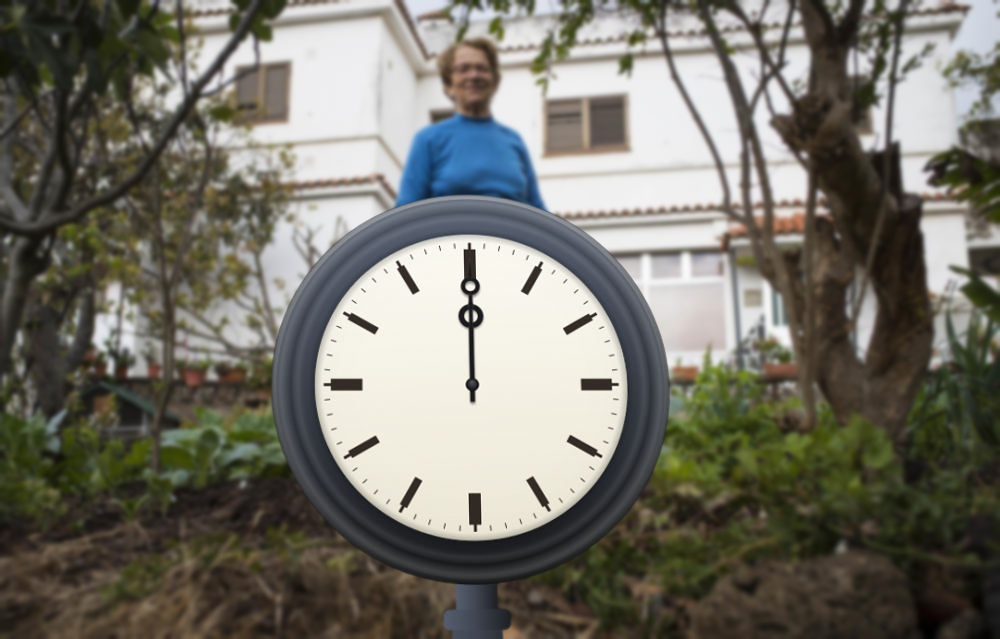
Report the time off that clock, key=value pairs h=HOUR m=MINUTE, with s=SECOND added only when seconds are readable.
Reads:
h=12 m=0
